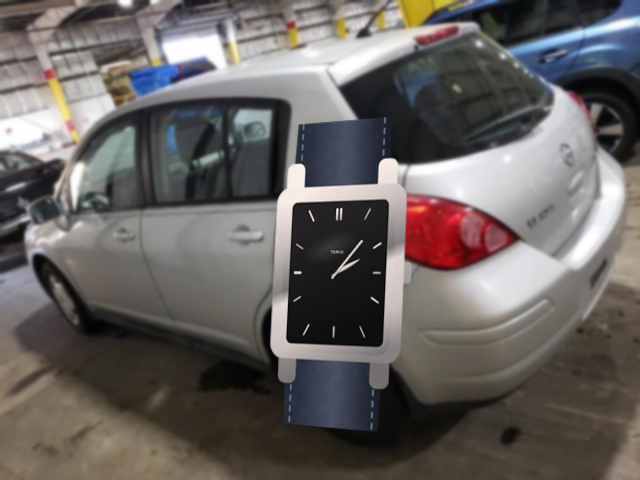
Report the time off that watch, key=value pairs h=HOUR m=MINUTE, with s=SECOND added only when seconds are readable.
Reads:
h=2 m=7
